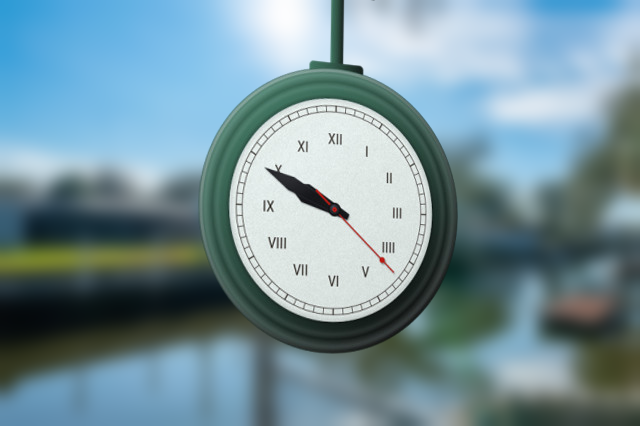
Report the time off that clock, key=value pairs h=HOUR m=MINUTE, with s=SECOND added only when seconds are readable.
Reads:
h=9 m=49 s=22
